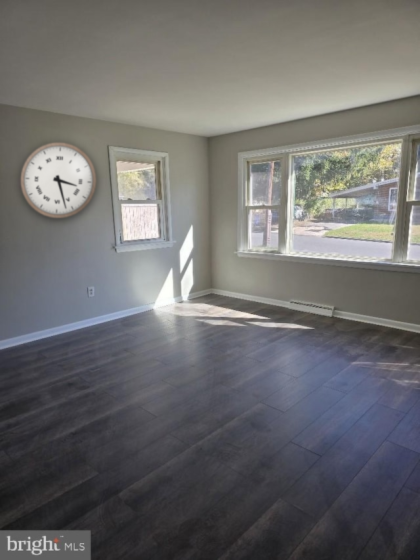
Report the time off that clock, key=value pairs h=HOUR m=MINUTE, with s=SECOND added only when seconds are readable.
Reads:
h=3 m=27
